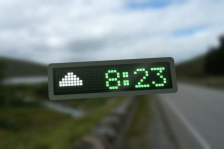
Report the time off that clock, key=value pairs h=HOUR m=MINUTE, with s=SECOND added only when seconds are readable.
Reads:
h=8 m=23
